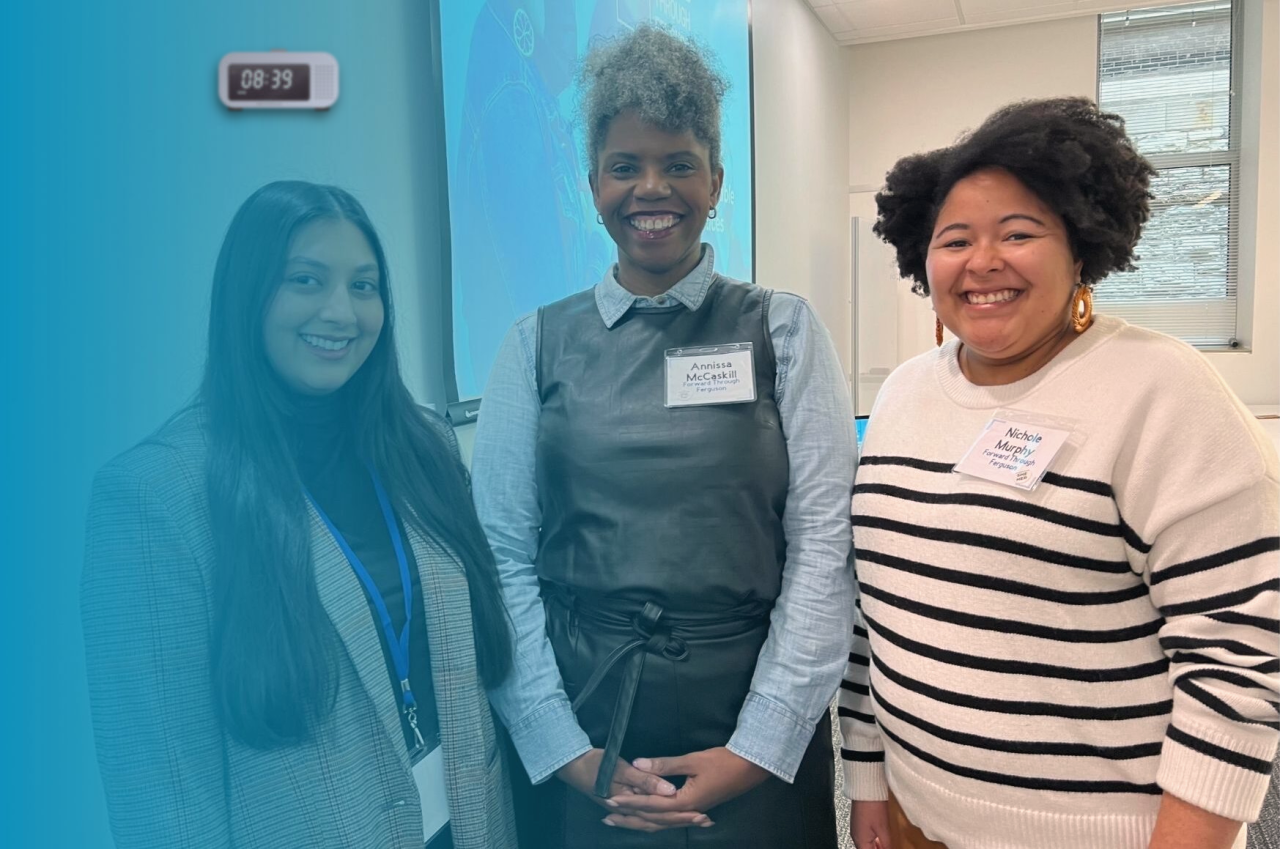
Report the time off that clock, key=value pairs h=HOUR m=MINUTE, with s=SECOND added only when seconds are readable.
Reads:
h=8 m=39
